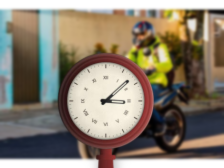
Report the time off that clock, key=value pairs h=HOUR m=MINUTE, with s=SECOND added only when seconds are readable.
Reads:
h=3 m=8
